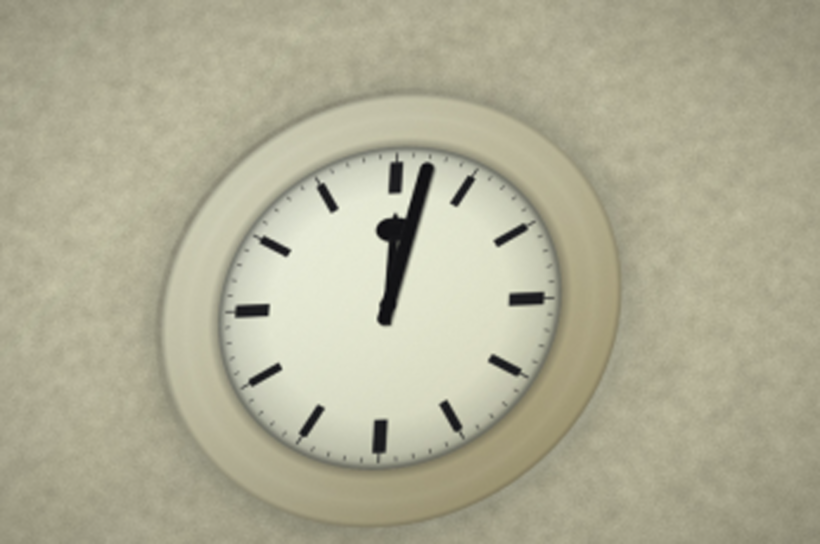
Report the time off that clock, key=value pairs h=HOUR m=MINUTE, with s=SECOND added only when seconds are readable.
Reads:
h=12 m=2
